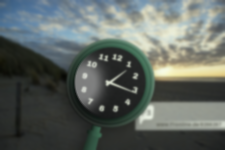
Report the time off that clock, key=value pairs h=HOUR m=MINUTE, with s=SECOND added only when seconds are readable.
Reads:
h=1 m=16
